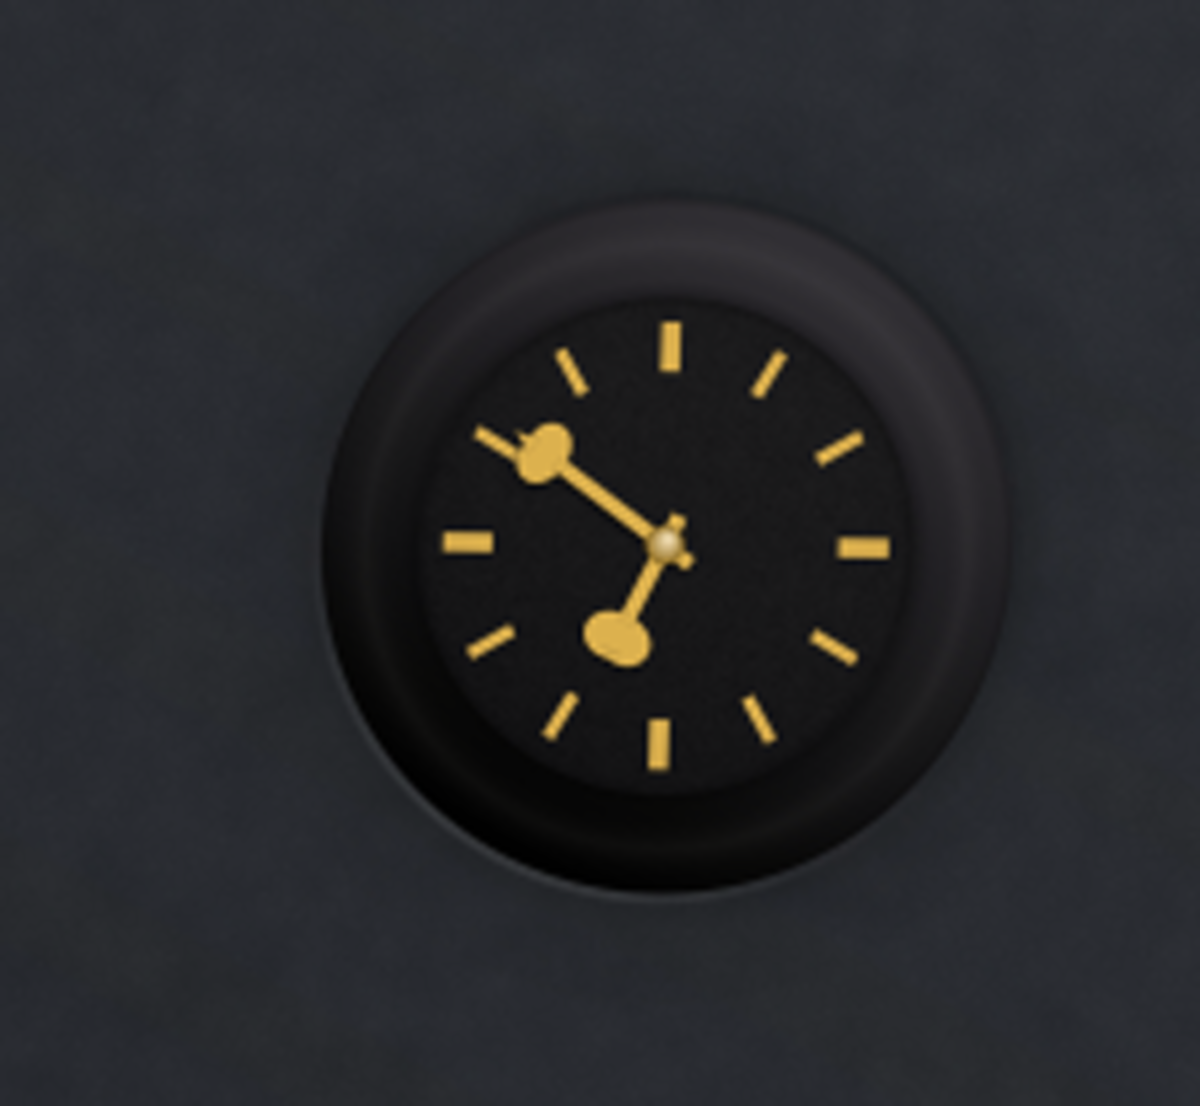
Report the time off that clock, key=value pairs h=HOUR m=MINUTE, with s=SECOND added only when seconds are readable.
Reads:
h=6 m=51
